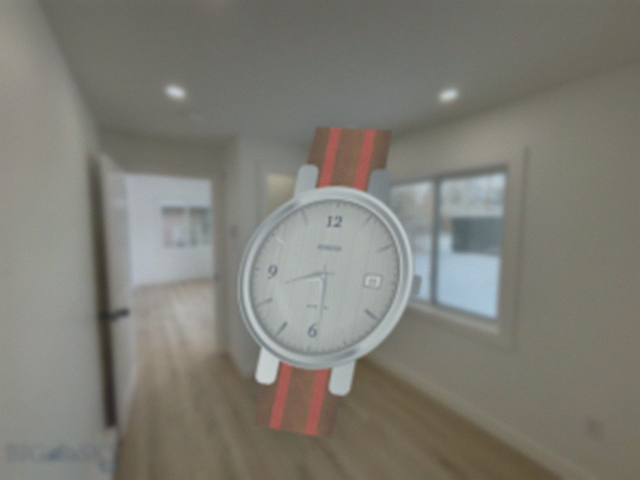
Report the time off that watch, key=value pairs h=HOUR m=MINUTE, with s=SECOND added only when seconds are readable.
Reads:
h=8 m=29
